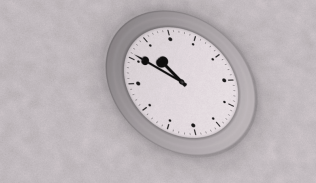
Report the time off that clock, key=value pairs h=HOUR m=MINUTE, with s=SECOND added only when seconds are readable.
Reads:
h=10 m=51
